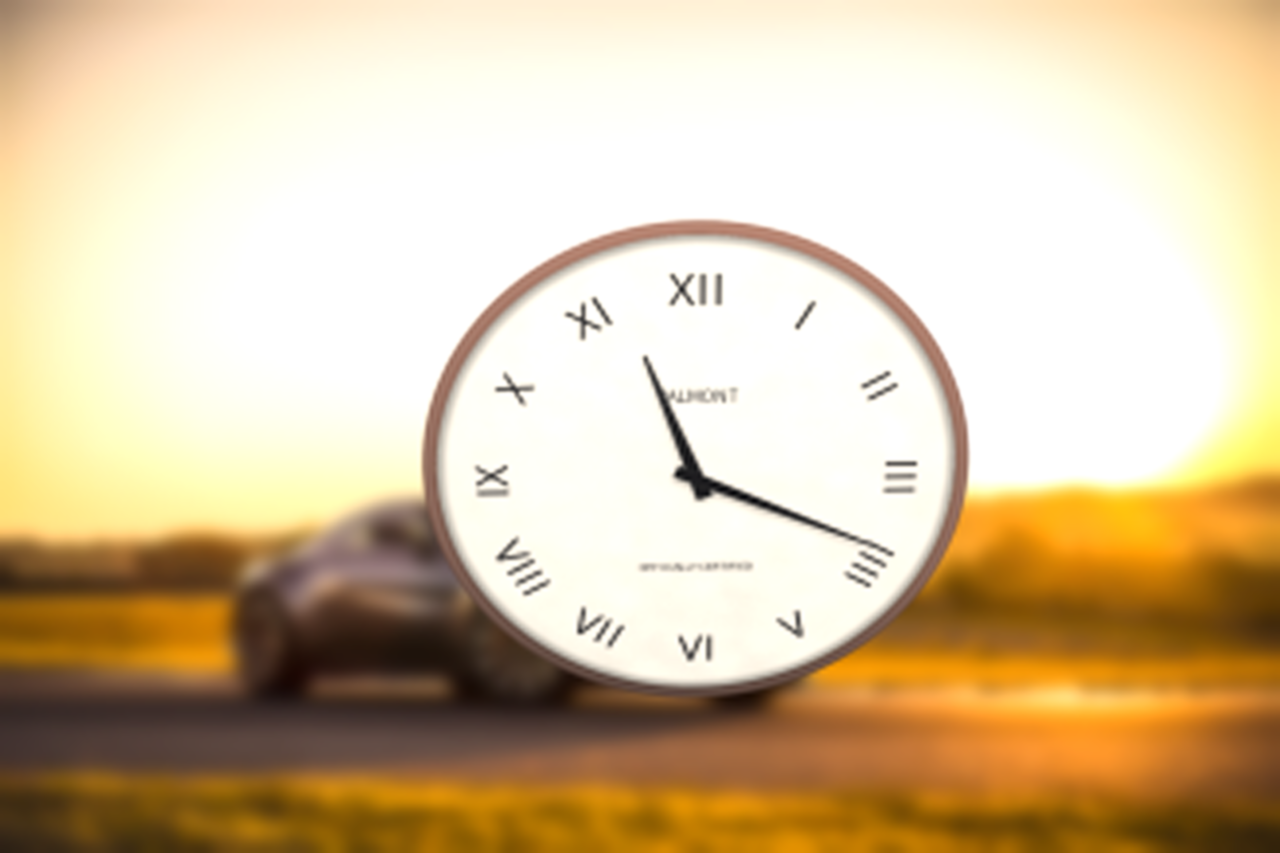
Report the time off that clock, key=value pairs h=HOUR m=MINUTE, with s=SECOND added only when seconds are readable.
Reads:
h=11 m=19
